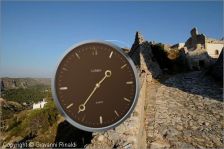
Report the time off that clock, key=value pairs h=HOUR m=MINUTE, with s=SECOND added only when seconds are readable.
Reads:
h=1 m=37
